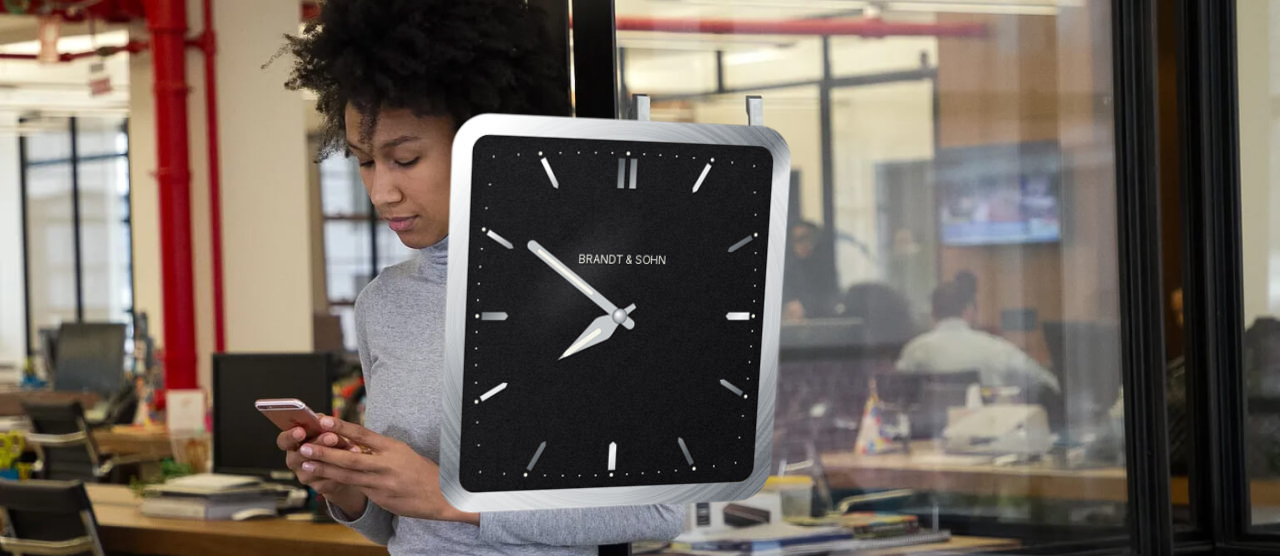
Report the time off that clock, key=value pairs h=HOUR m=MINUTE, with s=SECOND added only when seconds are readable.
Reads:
h=7 m=51
